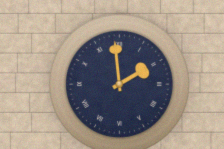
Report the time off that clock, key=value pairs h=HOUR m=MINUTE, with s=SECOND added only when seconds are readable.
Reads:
h=1 m=59
